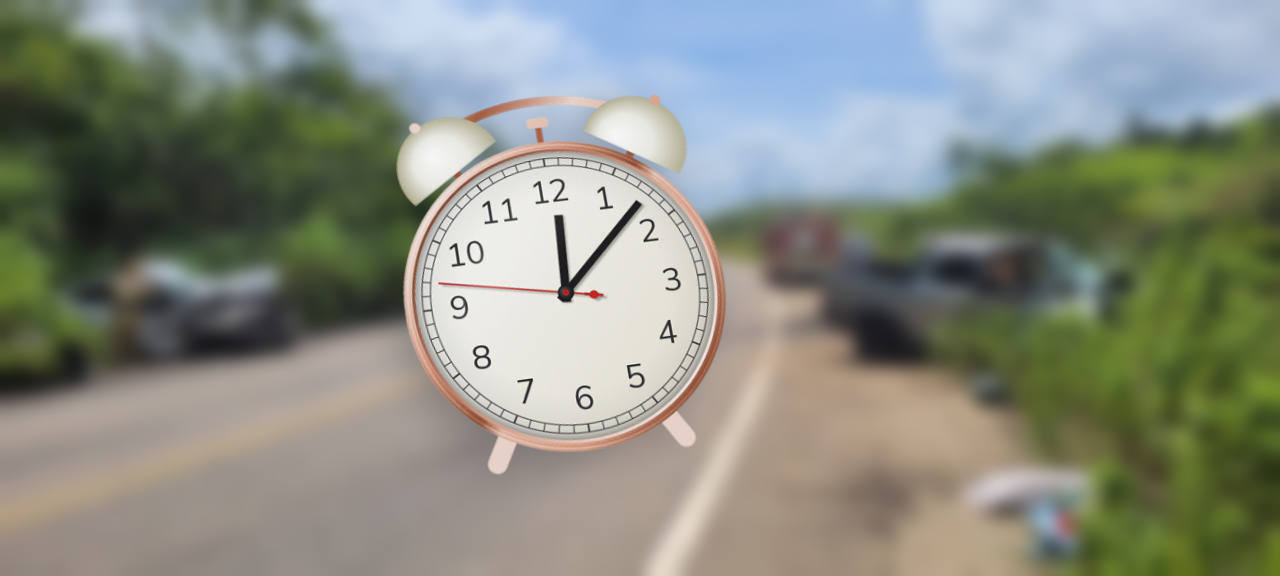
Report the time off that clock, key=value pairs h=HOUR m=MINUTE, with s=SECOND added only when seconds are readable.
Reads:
h=12 m=7 s=47
